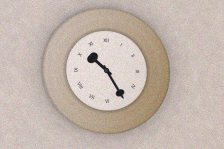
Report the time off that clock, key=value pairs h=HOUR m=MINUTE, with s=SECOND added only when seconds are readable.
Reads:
h=10 m=25
